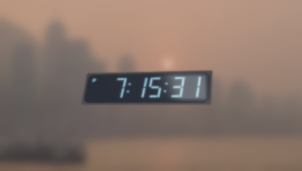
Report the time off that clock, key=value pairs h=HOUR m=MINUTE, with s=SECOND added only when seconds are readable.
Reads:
h=7 m=15 s=31
